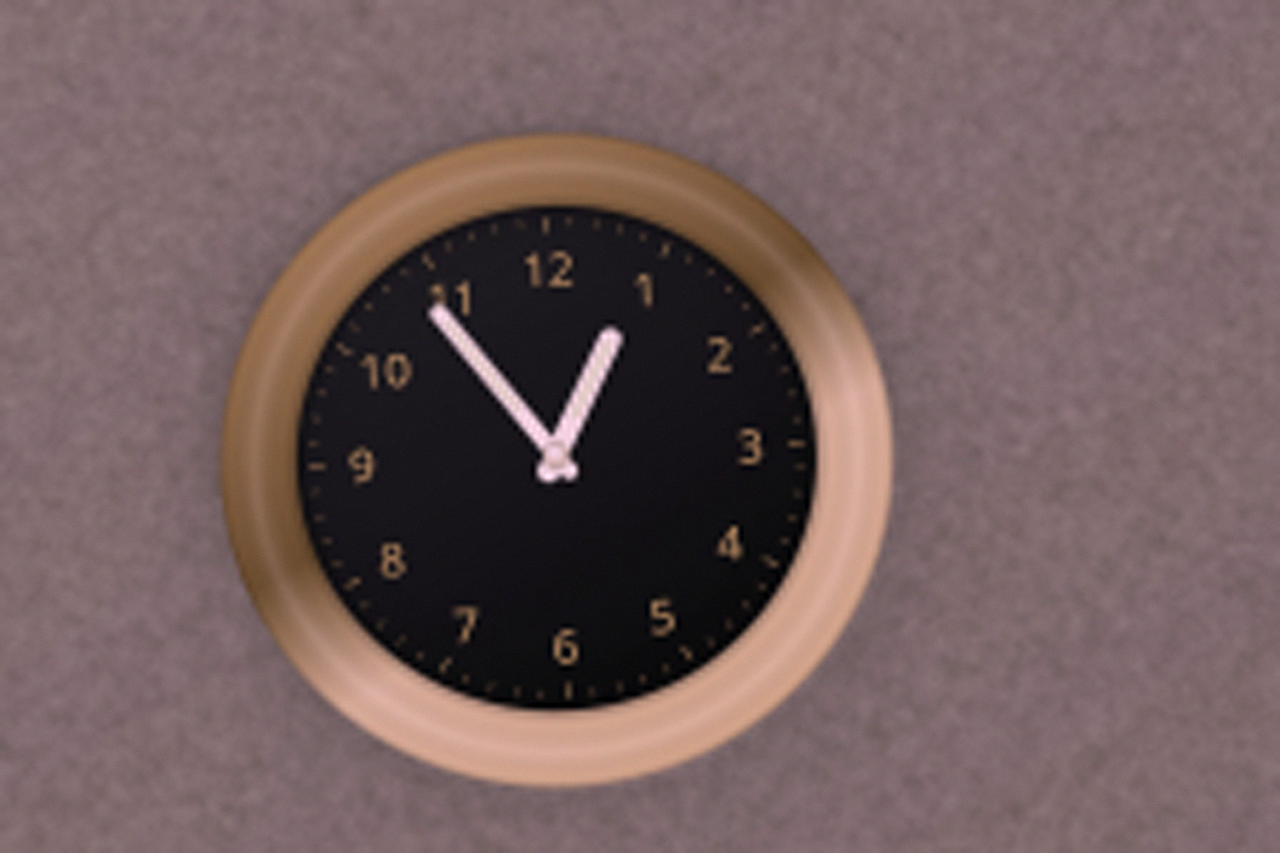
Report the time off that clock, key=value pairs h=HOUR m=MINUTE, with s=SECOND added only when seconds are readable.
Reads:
h=12 m=54
